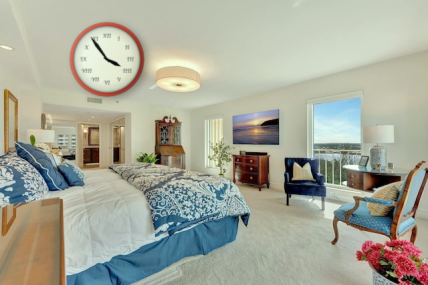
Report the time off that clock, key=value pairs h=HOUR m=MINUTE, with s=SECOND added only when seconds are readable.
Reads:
h=3 m=54
